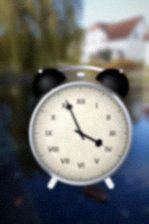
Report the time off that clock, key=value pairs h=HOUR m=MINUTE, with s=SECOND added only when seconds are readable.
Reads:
h=3 m=56
